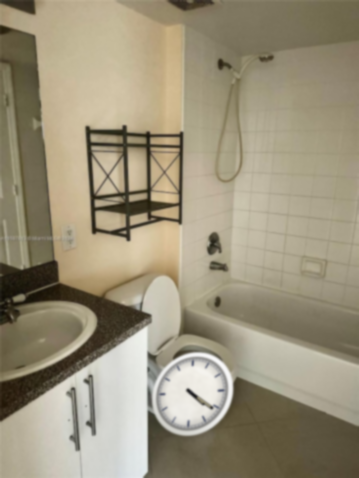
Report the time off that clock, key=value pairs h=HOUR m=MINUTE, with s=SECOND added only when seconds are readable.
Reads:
h=4 m=21
